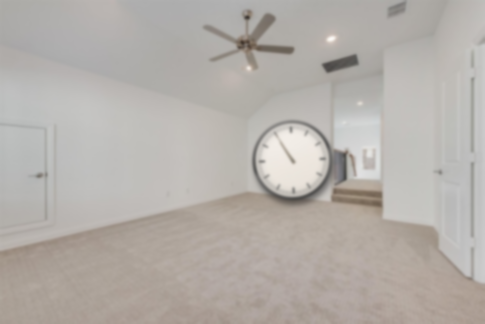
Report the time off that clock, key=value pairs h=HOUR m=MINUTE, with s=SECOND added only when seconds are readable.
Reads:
h=10 m=55
